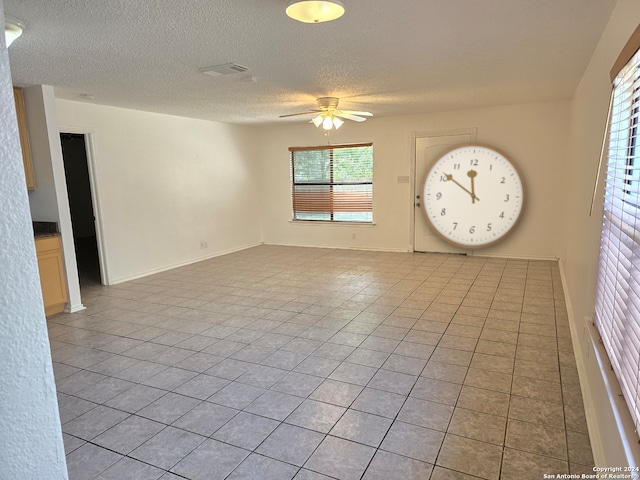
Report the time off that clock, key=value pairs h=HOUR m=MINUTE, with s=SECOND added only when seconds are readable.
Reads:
h=11 m=51
